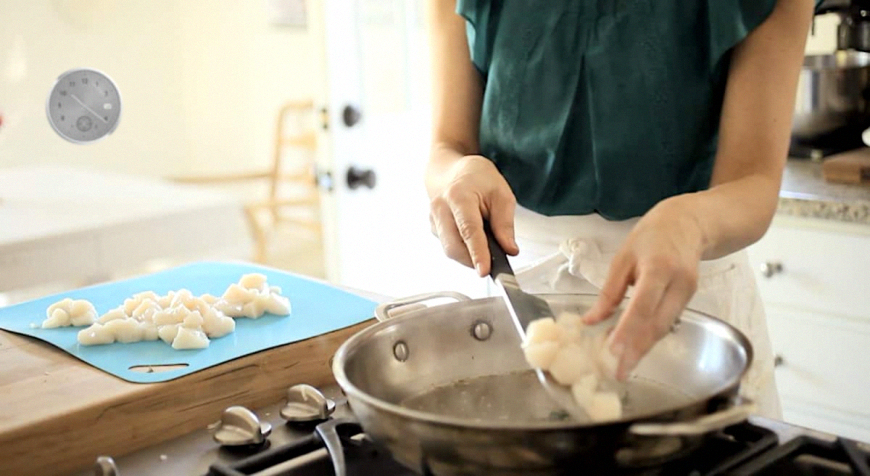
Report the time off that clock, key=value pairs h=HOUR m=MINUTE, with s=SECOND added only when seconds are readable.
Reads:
h=10 m=21
